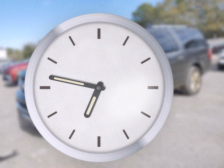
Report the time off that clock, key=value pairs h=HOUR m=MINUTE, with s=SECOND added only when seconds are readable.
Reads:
h=6 m=47
